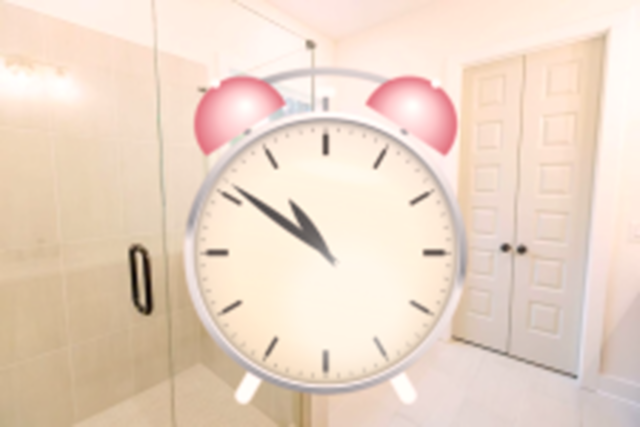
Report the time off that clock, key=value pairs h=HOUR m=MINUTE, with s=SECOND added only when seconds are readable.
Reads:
h=10 m=51
